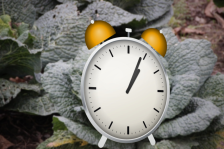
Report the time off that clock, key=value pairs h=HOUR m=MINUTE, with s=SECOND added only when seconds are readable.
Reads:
h=1 m=4
